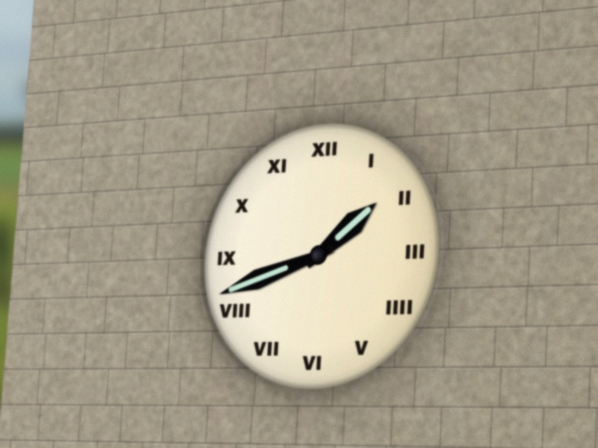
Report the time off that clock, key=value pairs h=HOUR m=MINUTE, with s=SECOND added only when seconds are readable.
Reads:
h=1 m=42
